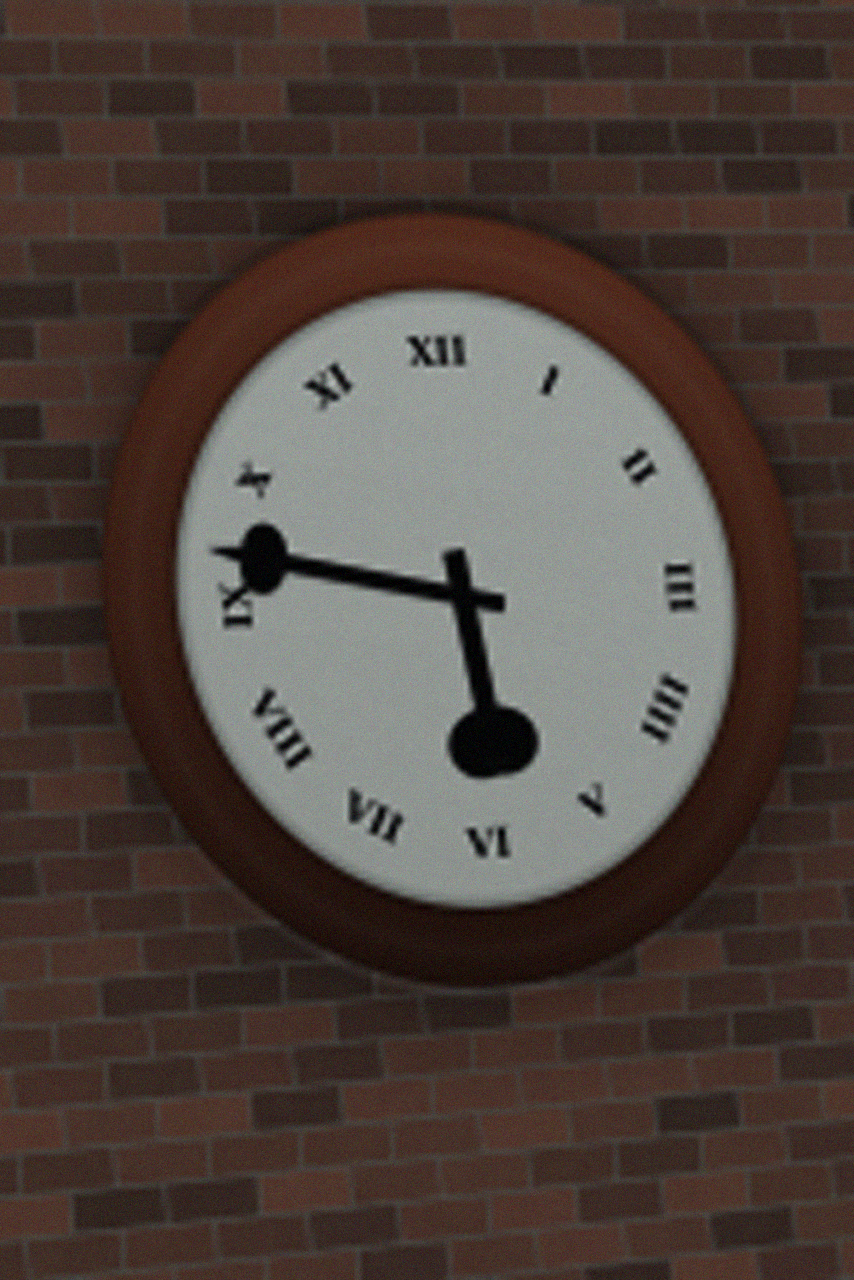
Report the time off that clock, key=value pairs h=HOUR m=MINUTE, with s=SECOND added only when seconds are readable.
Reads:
h=5 m=47
